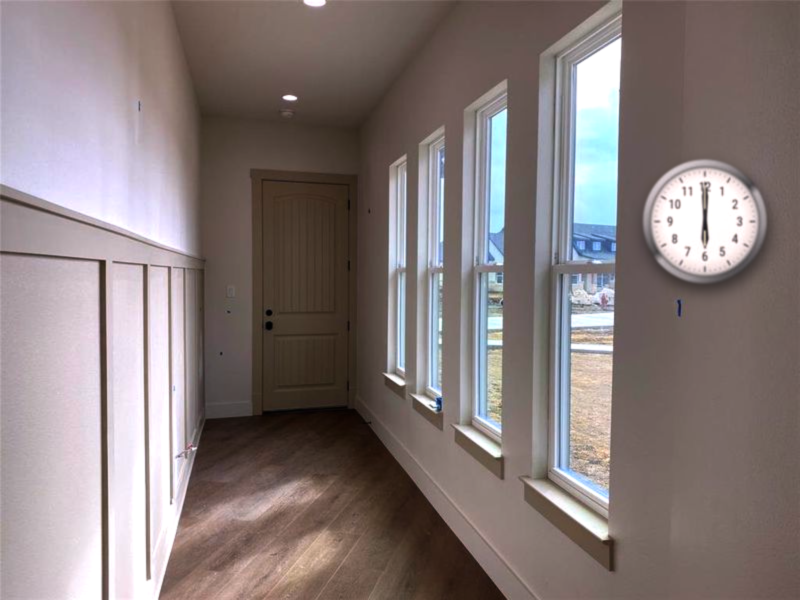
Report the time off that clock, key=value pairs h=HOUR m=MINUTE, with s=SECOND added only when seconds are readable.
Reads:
h=6 m=0
